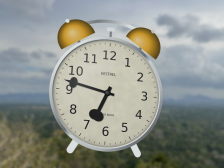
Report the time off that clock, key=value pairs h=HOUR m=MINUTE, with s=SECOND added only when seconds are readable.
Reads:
h=6 m=47
